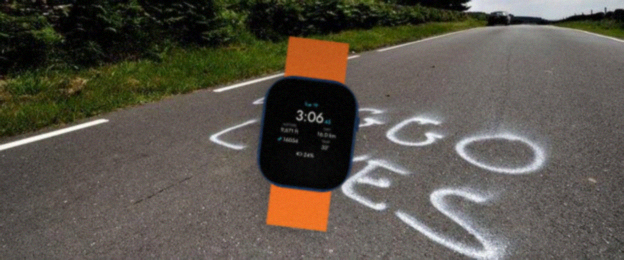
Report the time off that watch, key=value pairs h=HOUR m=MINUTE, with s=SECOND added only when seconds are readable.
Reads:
h=3 m=6
